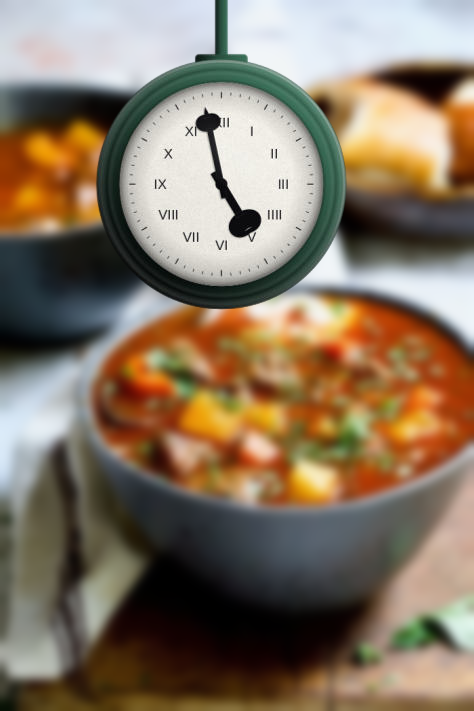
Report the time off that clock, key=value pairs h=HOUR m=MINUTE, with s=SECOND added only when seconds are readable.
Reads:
h=4 m=58
